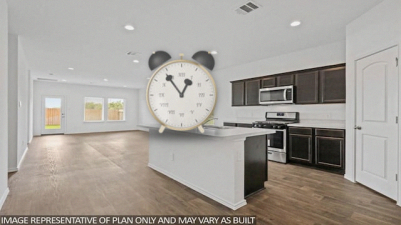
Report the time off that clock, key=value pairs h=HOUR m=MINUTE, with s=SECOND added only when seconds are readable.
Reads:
h=12 m=54
